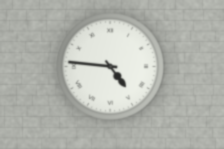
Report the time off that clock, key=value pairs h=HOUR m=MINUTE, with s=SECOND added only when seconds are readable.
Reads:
h=4 m=46
